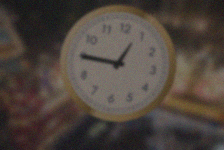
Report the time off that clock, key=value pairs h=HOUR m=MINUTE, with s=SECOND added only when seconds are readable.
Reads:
h=12 m=45
